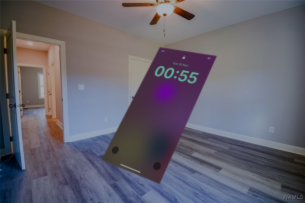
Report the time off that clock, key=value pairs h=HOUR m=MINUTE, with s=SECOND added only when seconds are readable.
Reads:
h=0 m=55
